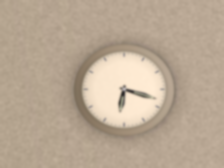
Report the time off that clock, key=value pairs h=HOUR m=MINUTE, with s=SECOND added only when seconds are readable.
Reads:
h=6 m=18
